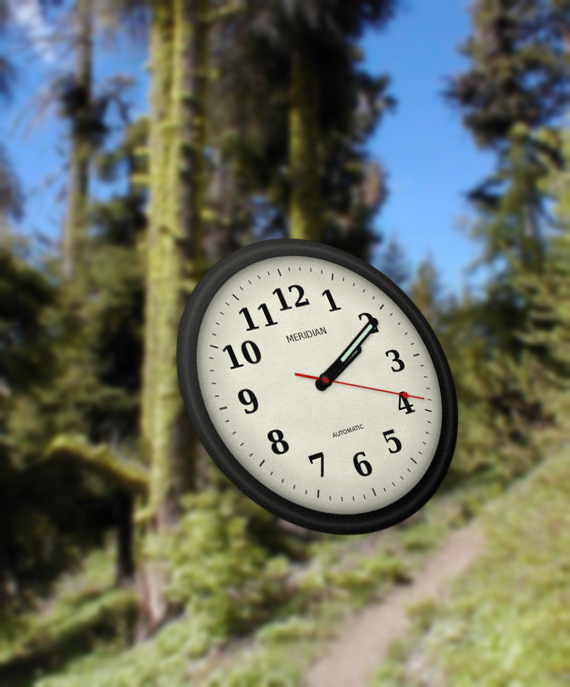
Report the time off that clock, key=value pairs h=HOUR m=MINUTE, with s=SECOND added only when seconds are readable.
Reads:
h=2 m=10 s=19
